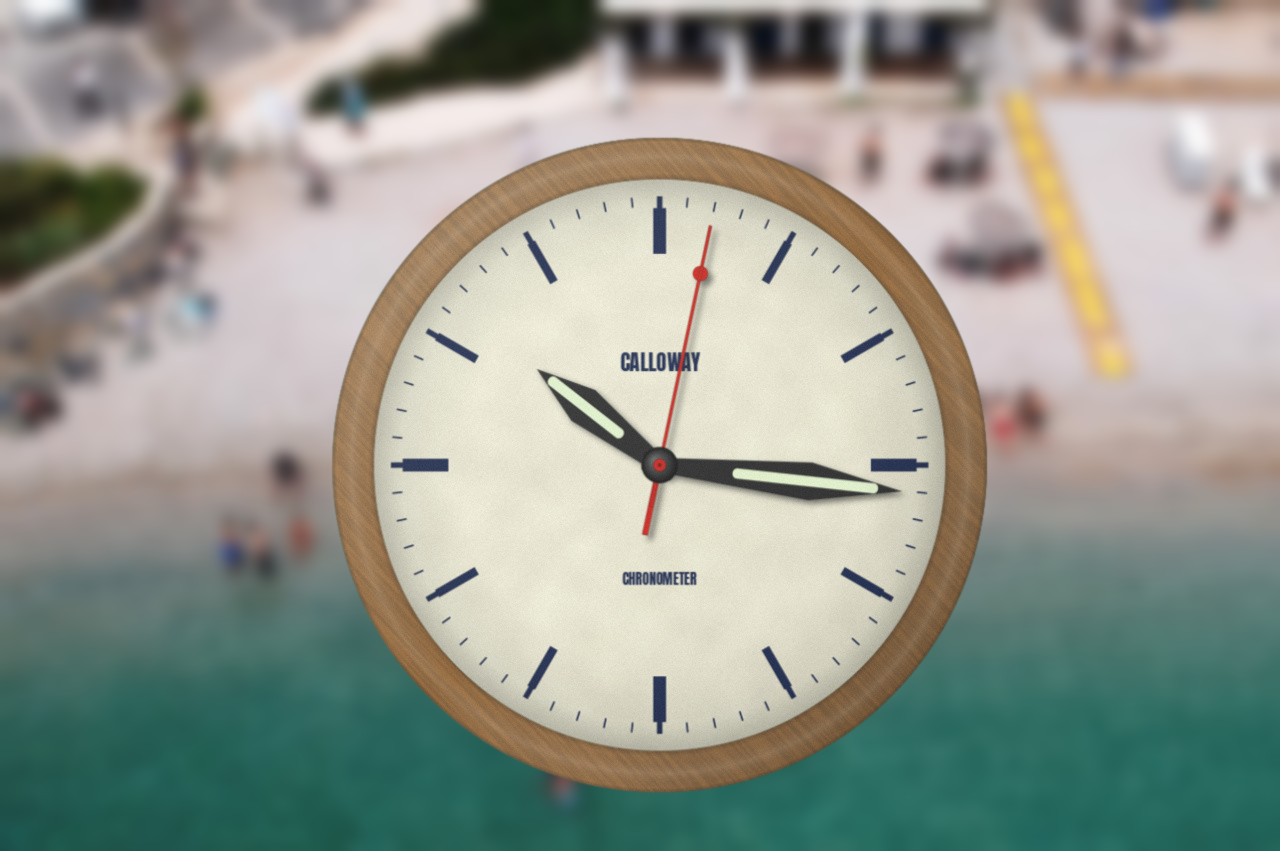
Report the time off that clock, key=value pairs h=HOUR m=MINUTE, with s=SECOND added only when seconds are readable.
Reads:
h=10 m=16 s=2
